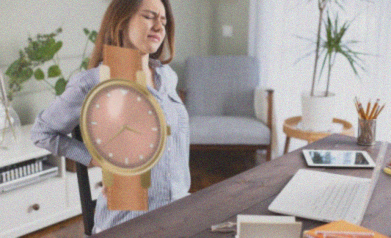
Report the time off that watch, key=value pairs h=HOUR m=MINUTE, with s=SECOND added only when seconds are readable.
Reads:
h=3 m=38
